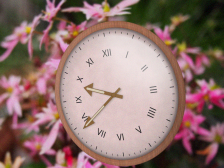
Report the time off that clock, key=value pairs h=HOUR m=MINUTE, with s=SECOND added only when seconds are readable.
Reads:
h=9 m=39
